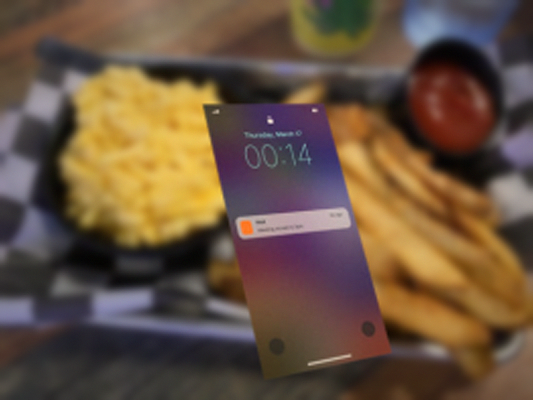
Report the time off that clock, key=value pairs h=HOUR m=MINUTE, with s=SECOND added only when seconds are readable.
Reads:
h=0 m=14
